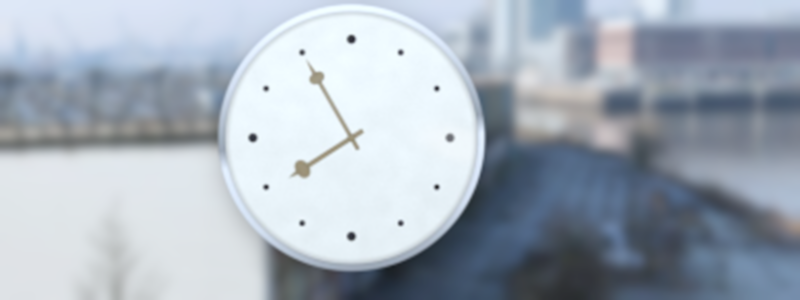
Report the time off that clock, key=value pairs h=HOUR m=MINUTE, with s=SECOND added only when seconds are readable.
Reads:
h=7 m=55
